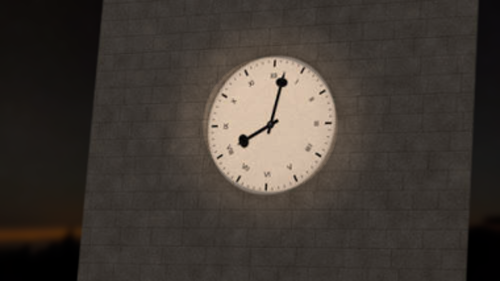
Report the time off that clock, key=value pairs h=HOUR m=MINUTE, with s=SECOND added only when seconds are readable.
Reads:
h=8 m=2
